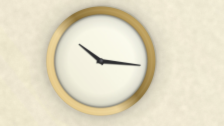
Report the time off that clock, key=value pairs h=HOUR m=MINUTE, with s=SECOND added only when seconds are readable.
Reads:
h=10 m=16
